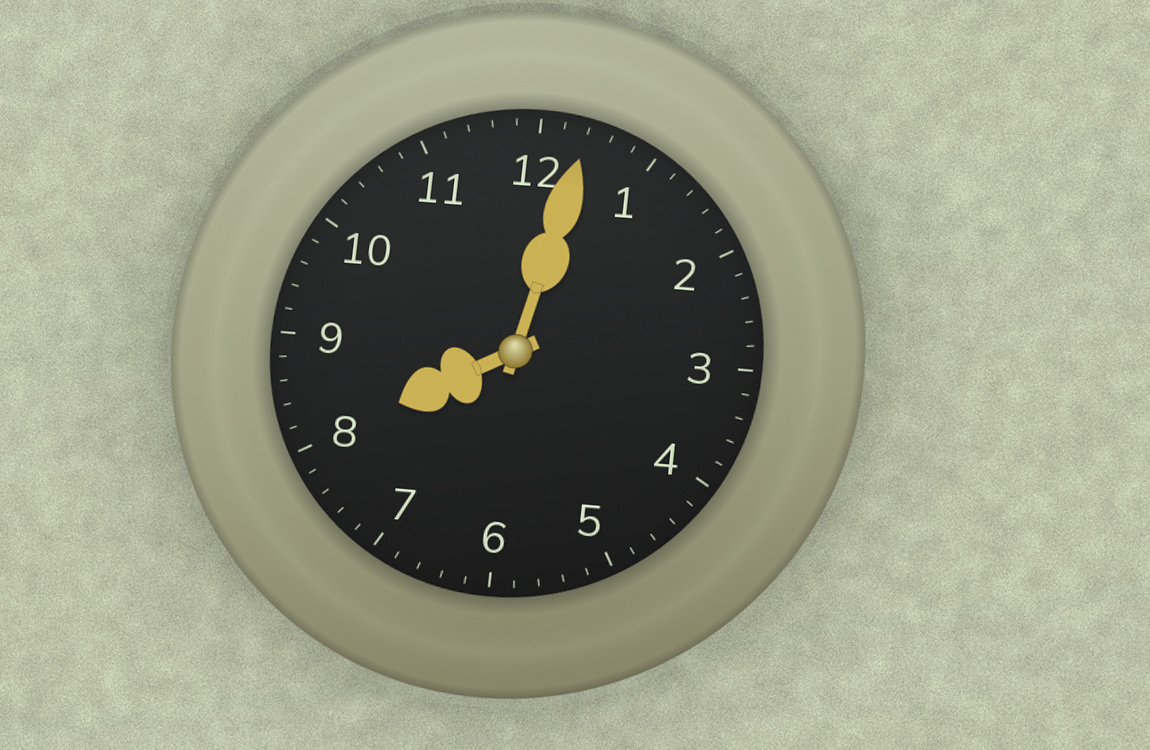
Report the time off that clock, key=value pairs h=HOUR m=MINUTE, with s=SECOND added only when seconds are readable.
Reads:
h=8 m=2
